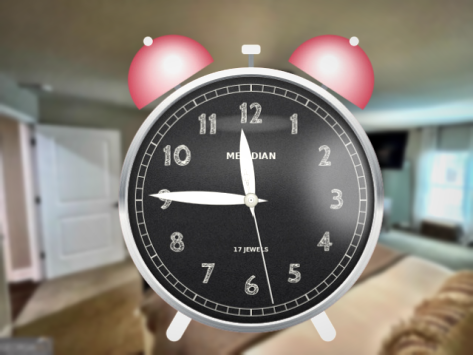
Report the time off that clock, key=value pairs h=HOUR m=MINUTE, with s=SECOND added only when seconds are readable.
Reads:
h=11 m=45 s=28
